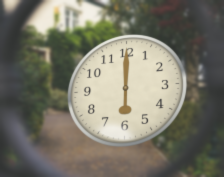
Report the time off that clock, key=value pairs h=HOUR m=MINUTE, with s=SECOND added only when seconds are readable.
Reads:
h=6 m=0
